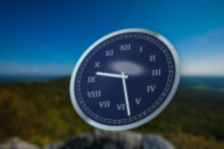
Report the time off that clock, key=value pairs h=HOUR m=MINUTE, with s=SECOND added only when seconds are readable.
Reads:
h=9 m=28
